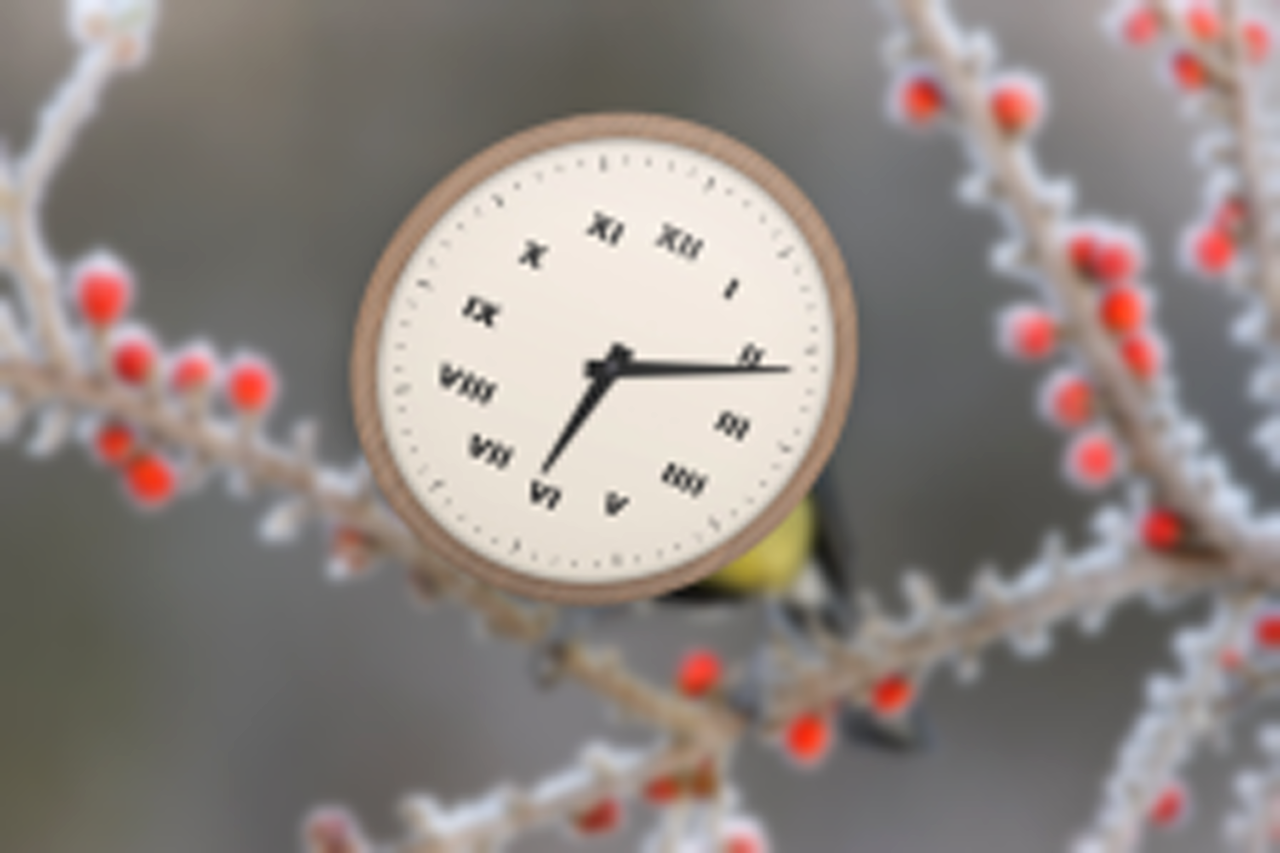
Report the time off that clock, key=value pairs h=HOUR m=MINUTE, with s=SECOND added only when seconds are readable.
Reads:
h=6 m=11
